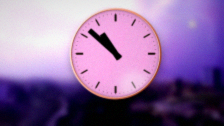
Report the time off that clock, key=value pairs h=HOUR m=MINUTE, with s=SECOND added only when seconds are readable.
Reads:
h=10 m=52
